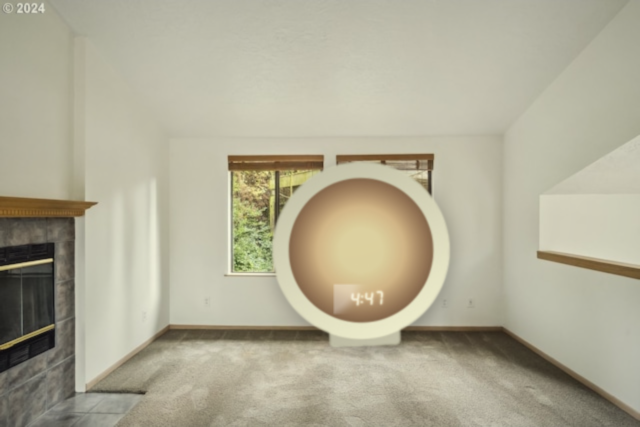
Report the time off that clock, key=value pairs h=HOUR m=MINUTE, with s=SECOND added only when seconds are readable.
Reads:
h=4 m=47
